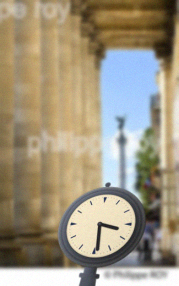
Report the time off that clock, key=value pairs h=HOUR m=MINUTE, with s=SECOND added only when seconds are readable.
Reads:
h=3 m=29
